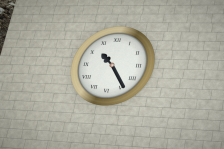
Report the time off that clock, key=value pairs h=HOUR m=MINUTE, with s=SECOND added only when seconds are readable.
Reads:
h=10 m=24
